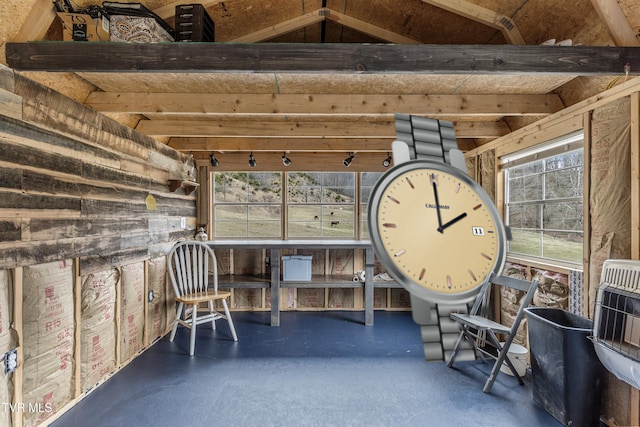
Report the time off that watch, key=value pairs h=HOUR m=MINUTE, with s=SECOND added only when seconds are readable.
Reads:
h=2 m=0
